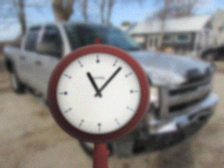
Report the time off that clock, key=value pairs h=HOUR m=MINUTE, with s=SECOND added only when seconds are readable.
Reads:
h=11 m=7
